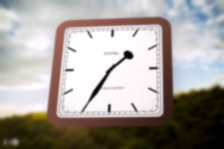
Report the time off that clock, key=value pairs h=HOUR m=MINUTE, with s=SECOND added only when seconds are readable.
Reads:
h=1 m=35
